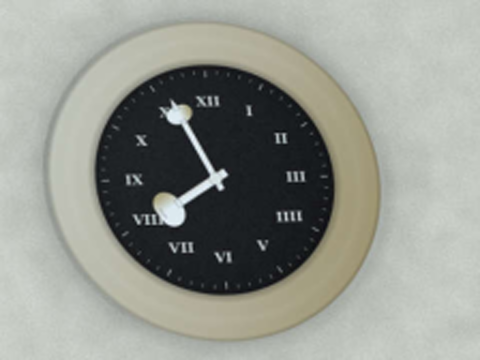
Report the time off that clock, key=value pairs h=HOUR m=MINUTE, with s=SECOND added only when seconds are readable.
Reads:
h=7 m=56
